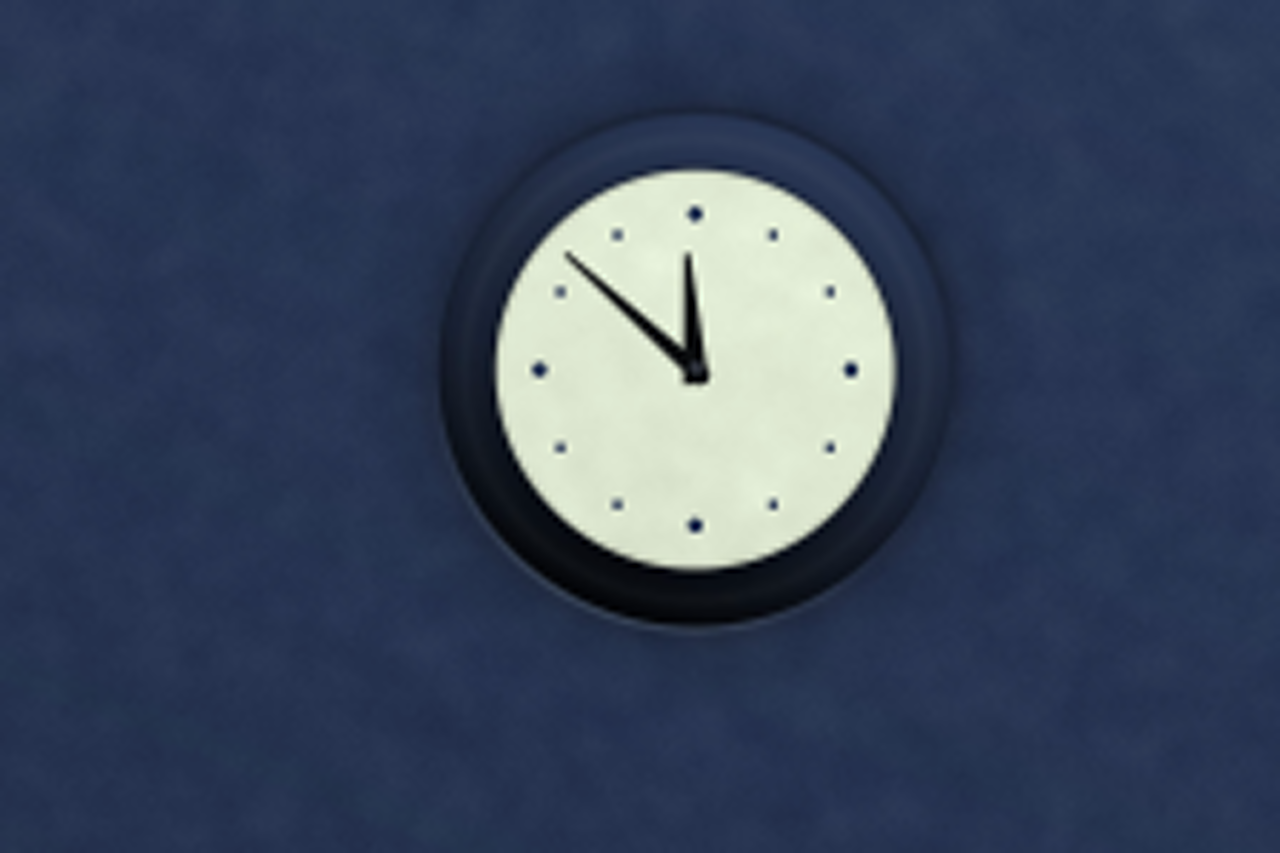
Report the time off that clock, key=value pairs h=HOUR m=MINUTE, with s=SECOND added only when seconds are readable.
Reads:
h=11 m=52
